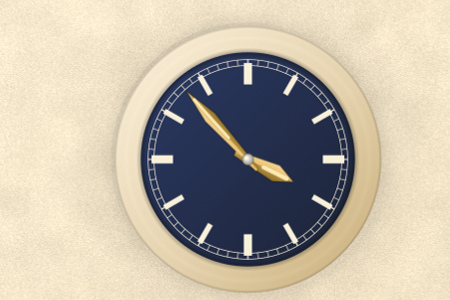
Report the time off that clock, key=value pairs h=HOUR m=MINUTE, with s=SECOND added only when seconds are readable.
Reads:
h=3 m=53
